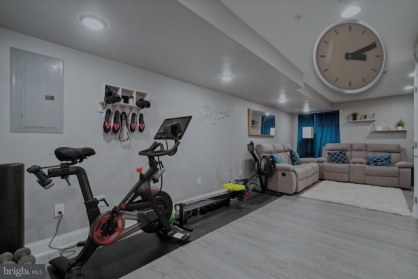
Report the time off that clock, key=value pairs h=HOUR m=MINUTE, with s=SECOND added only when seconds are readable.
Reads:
h=3 m=11
